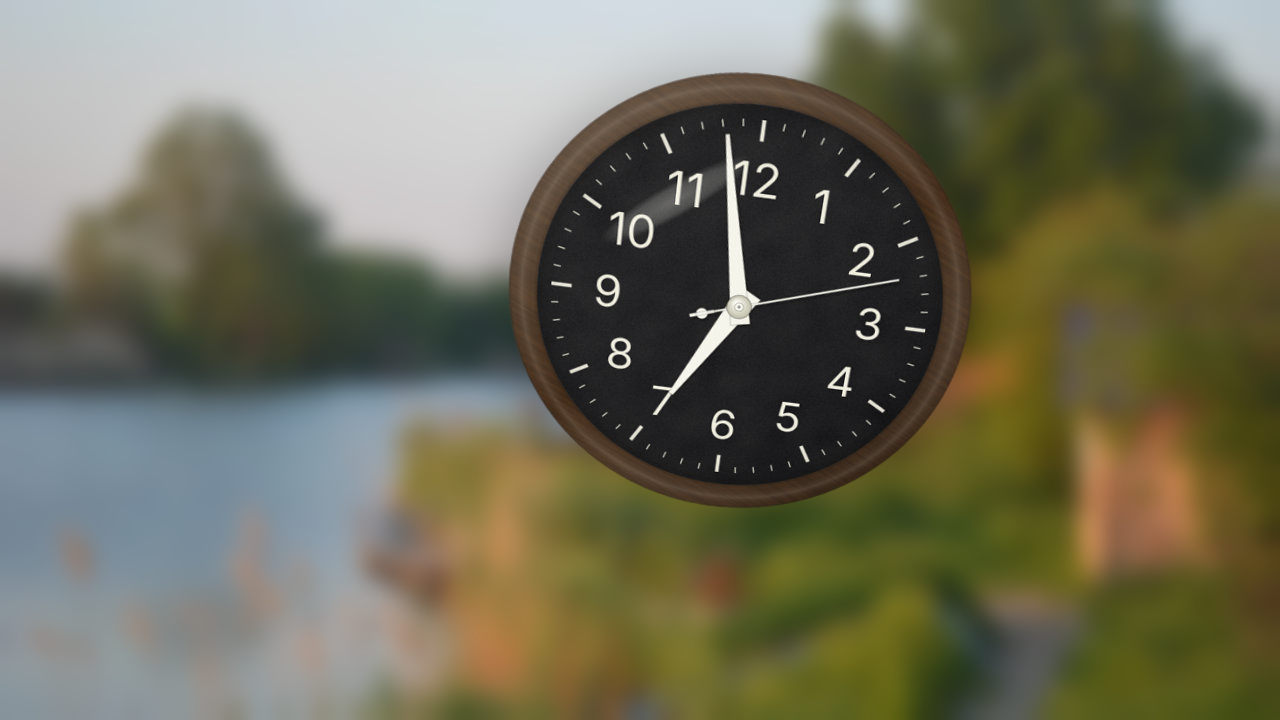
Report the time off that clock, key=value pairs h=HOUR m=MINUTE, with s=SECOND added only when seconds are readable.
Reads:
h=6 m=58 s=12
